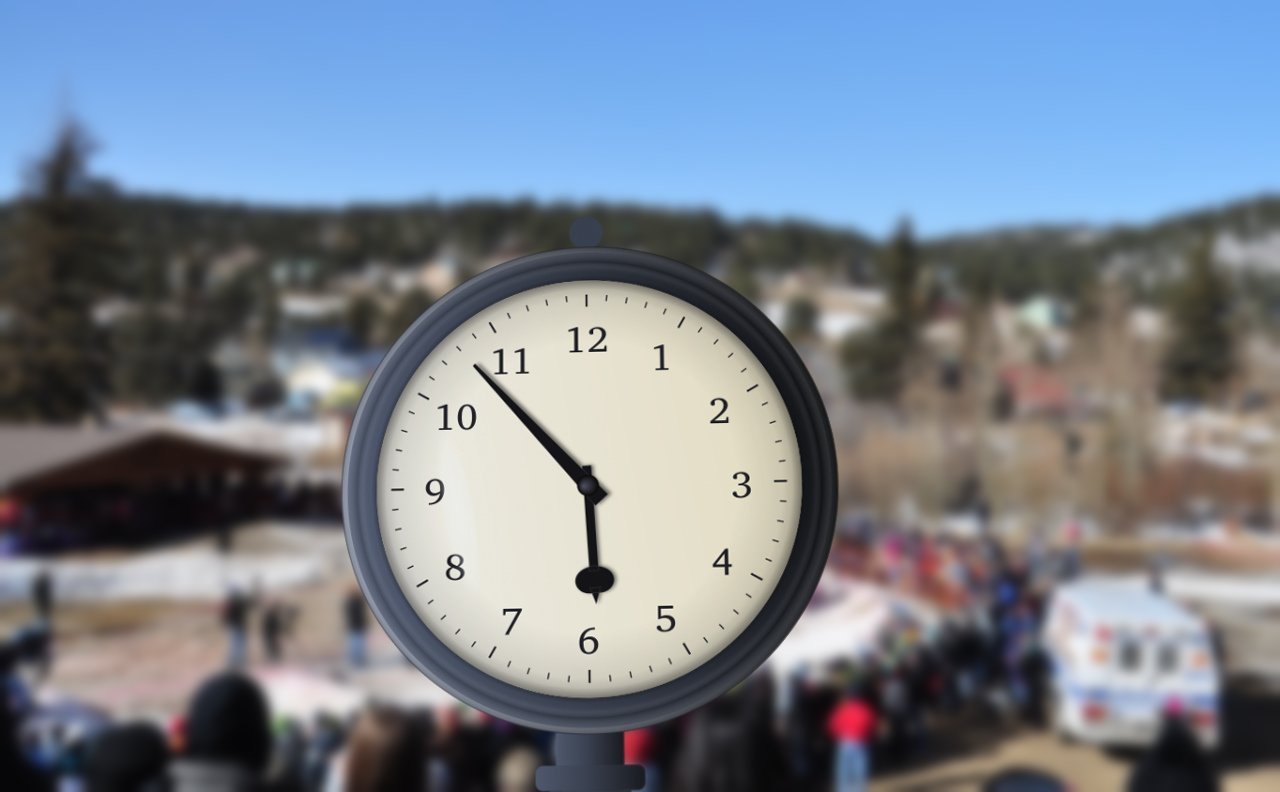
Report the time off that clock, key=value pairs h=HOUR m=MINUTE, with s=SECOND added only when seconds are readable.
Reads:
h=5 m=53
